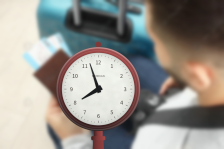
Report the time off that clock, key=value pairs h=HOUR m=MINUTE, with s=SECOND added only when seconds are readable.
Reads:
h=7 m=57
